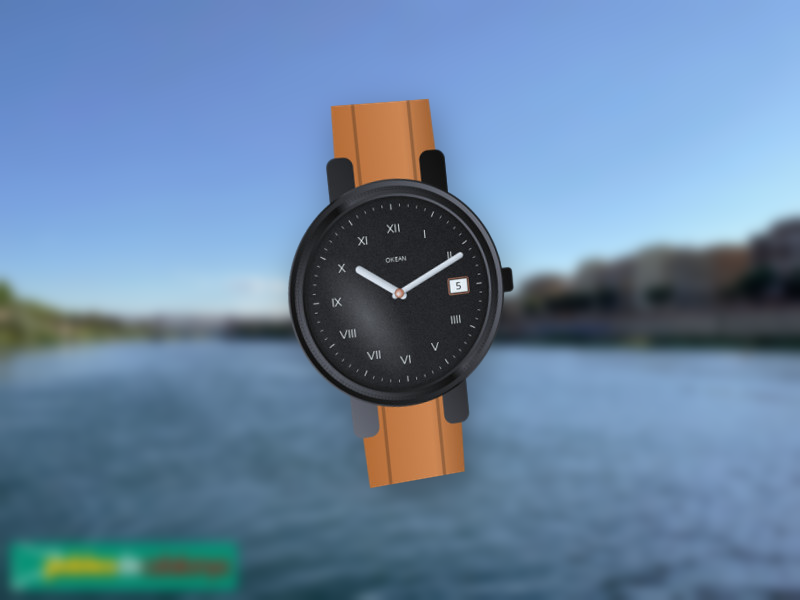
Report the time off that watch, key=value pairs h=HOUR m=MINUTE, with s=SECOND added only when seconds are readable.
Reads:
h=10 m=11
